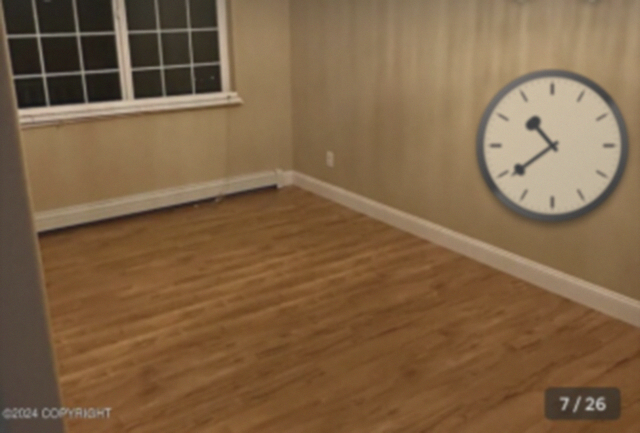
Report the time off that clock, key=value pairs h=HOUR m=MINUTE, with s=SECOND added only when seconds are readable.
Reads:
h=10 m=39
